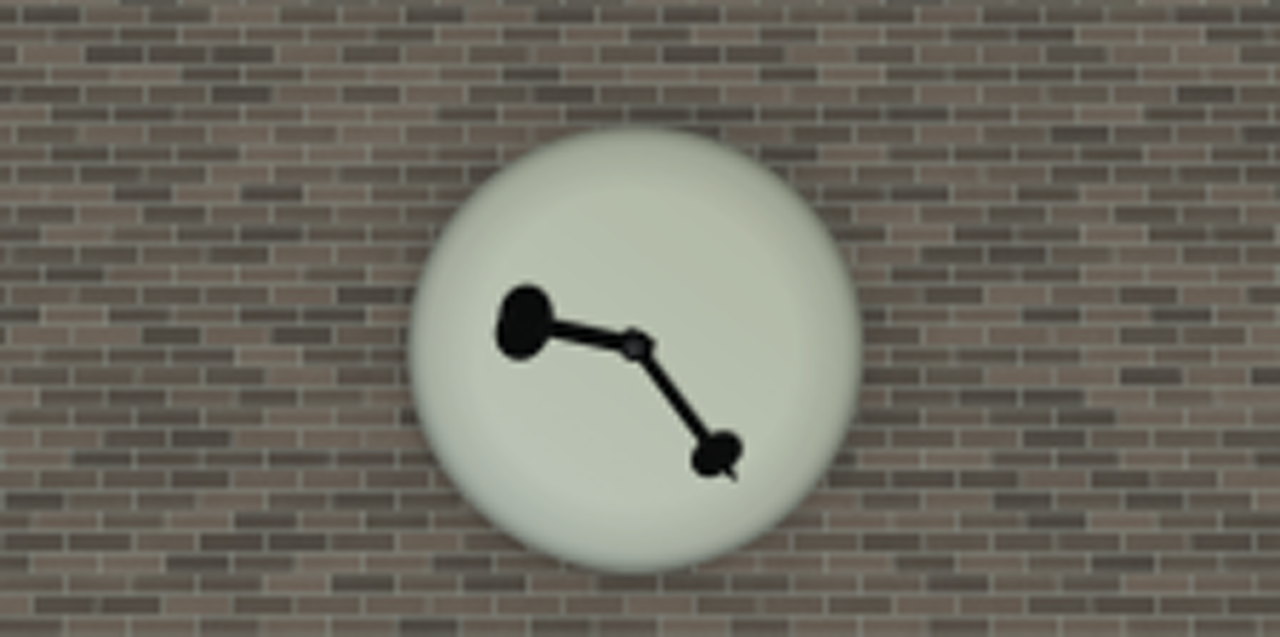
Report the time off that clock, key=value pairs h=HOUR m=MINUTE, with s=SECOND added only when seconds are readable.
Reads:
h=9 m=24
